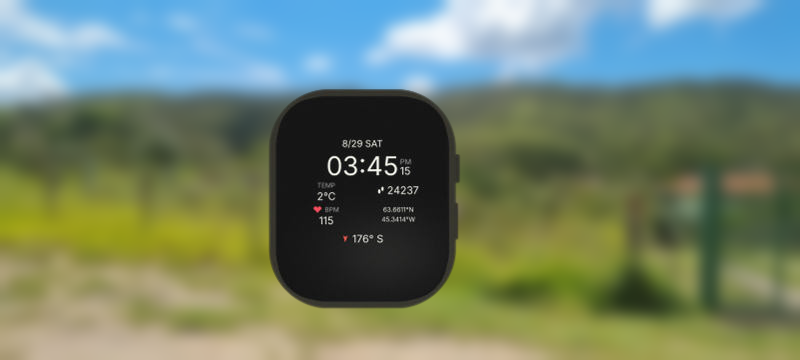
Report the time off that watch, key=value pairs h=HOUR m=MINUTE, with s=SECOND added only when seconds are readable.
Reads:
h=3 m=45 s=15
